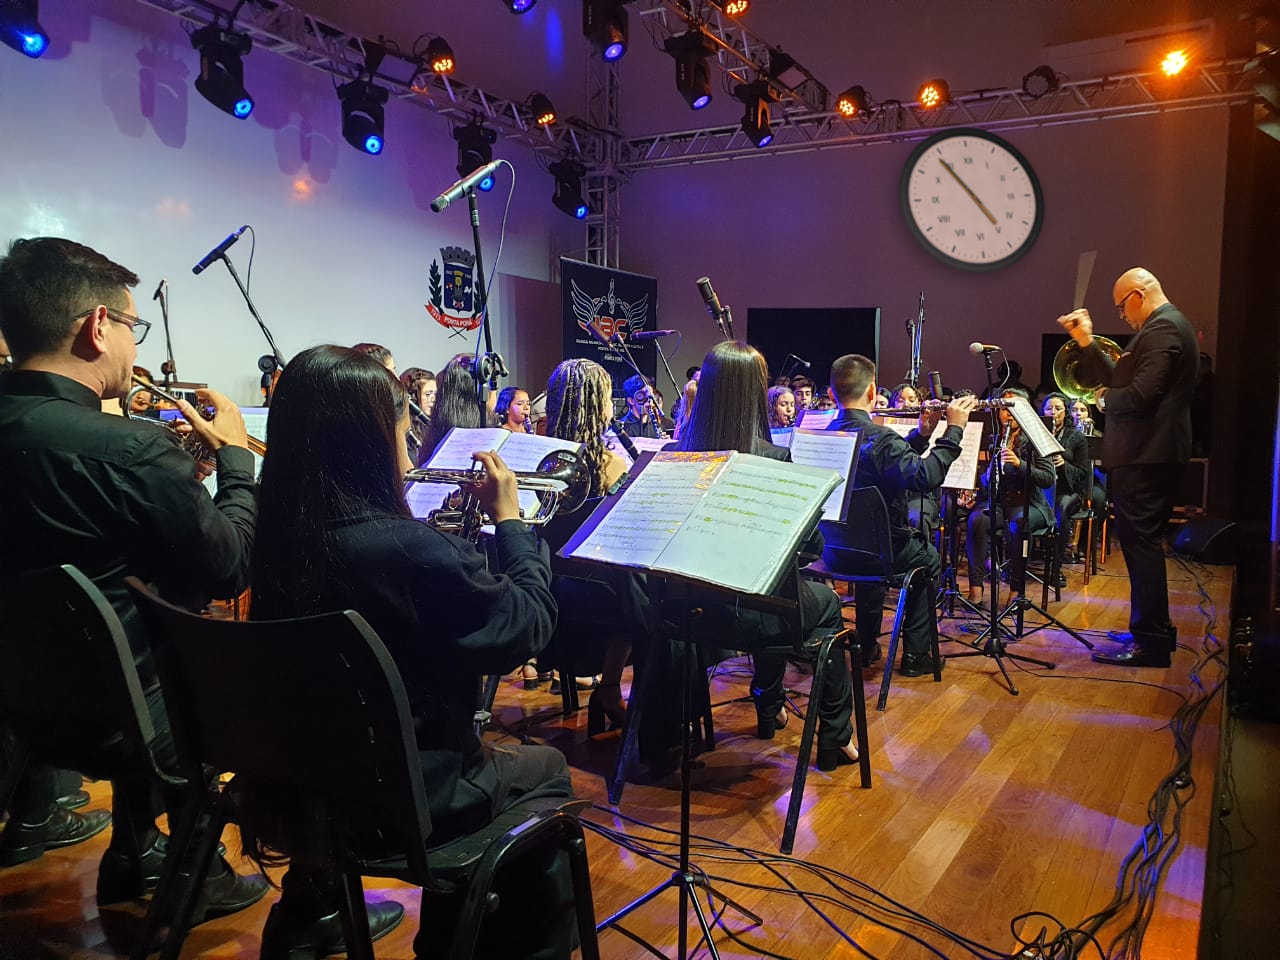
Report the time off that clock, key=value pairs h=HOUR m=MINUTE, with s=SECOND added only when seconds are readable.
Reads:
h=4 m=54
